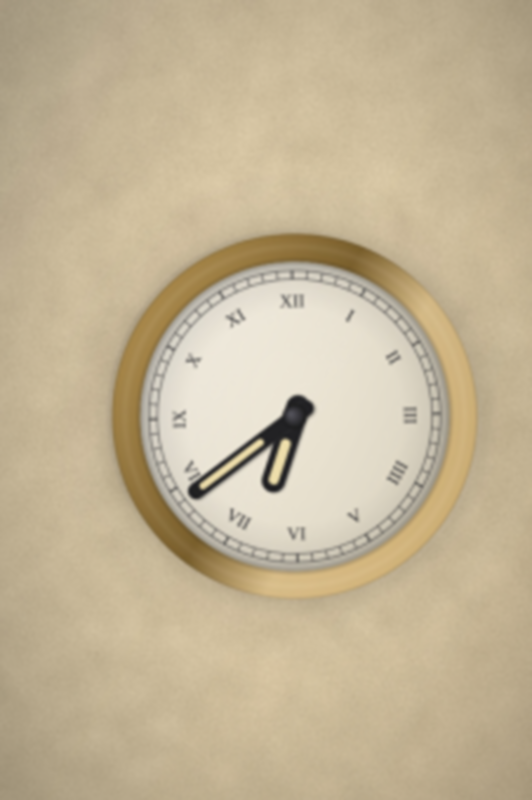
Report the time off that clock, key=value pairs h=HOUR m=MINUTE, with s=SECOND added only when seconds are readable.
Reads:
h=6 m=39
